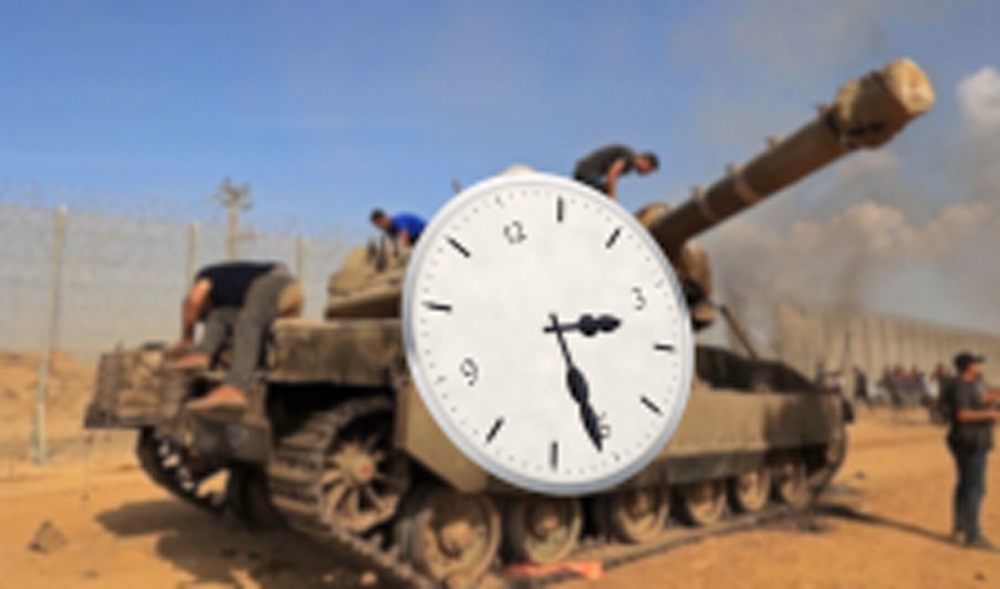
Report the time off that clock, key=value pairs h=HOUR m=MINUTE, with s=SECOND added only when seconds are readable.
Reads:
h=3 m=31
